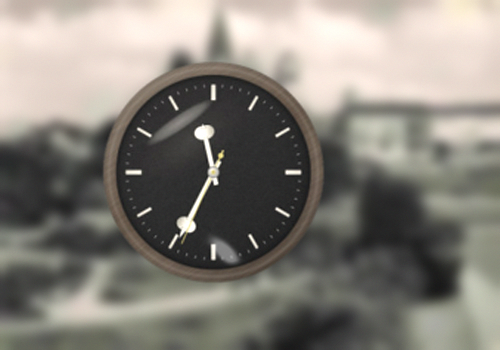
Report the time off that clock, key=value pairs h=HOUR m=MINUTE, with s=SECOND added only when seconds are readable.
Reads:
h=11 m=34 s=34
